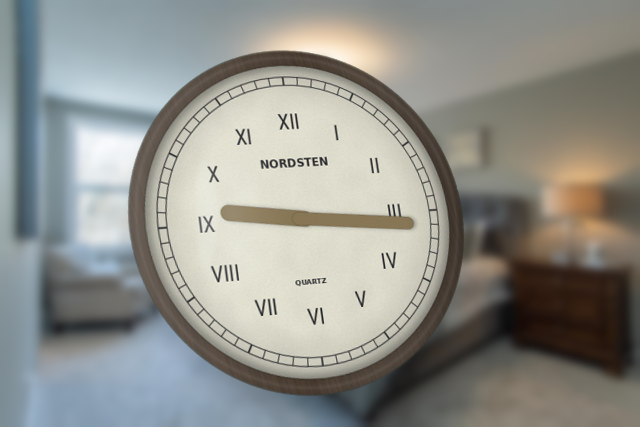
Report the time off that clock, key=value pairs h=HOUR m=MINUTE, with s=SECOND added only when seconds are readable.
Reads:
h=9 m=16
